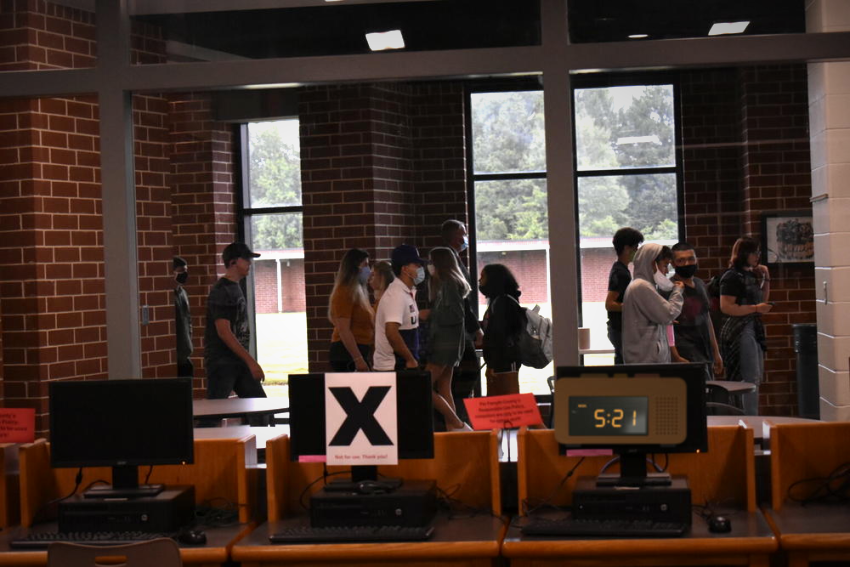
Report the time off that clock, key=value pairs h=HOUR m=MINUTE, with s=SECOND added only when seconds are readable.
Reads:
h=5 m=21
